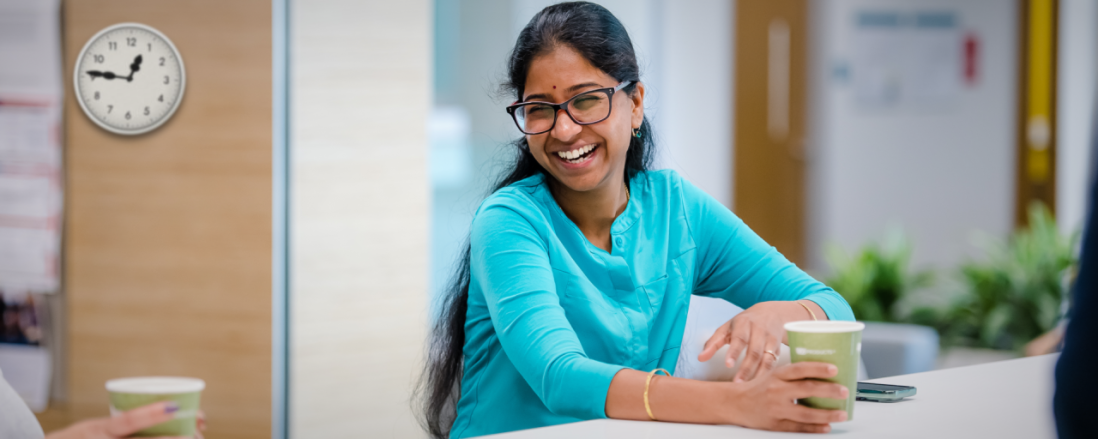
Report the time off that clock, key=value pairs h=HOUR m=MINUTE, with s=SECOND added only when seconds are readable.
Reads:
h=12 m=46
